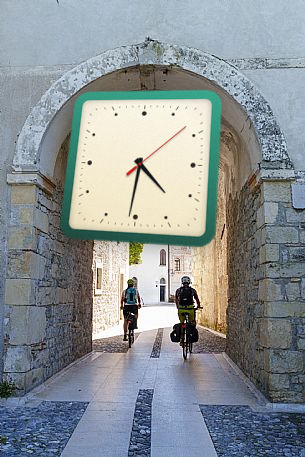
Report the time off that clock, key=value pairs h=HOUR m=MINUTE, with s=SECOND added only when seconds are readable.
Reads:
h=4 m=31 s=8
